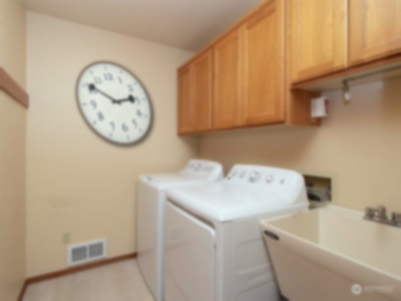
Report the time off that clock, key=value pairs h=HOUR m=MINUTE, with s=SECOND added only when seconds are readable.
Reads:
h=2 m=51
